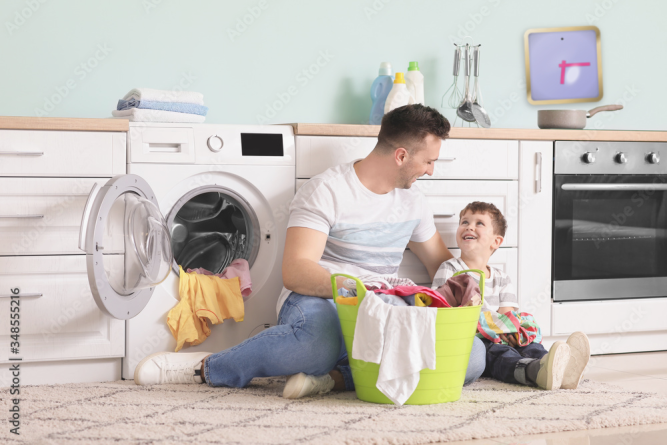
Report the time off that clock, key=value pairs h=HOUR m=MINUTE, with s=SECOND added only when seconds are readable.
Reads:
h=6 m=15
